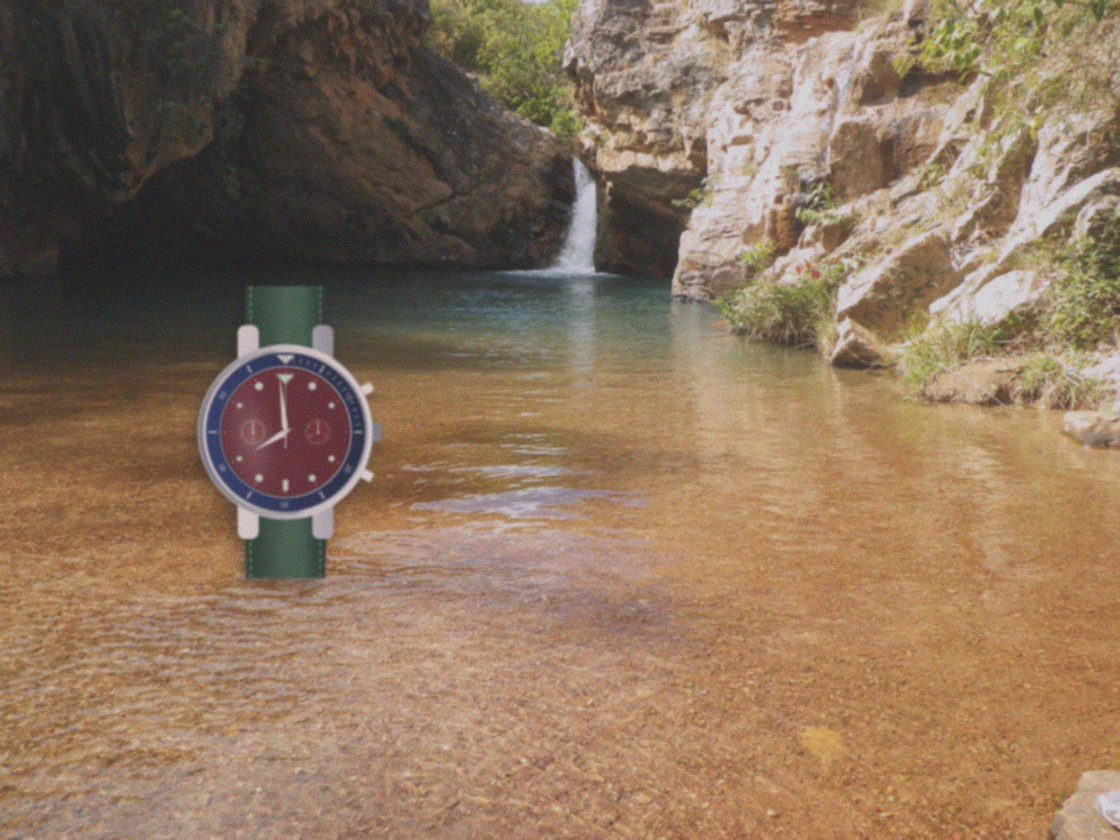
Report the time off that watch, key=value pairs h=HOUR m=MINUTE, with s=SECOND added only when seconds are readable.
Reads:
h=7 m=59
